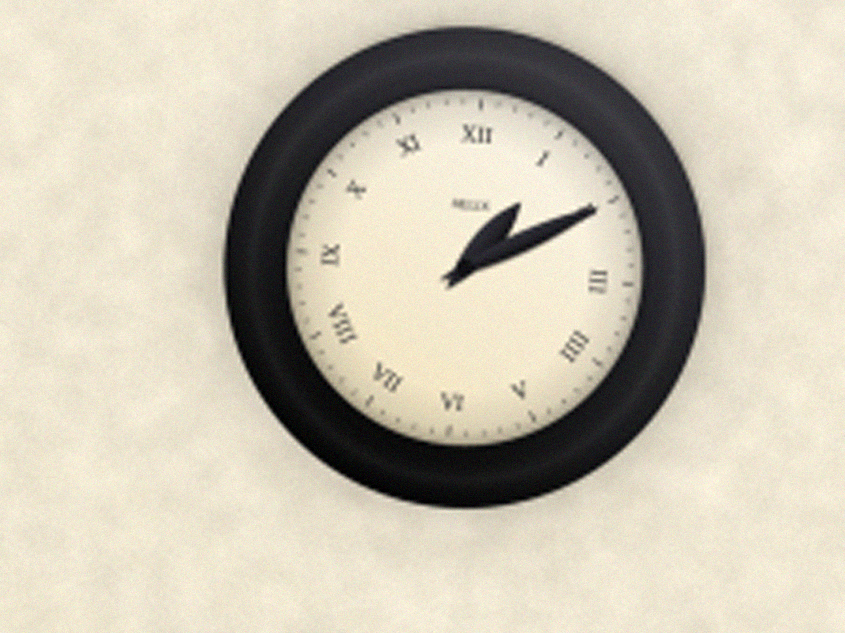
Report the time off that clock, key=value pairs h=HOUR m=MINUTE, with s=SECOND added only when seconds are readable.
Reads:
h=1 m=10
